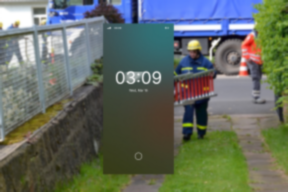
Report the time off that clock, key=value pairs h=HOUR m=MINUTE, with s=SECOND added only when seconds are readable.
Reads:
h=3 m=9
